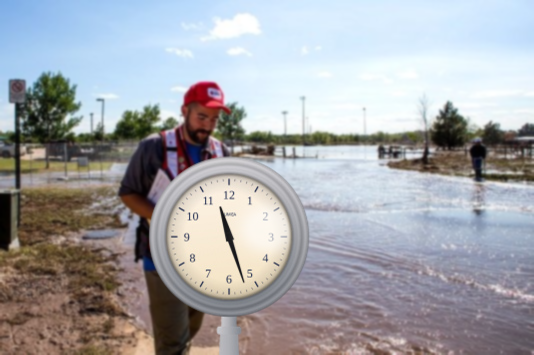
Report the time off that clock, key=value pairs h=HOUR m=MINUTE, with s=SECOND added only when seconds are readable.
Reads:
h=11 m=27
